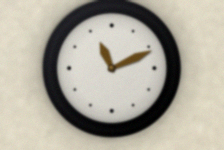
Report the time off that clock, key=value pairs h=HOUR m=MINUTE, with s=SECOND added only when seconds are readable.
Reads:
h=11 m=11
